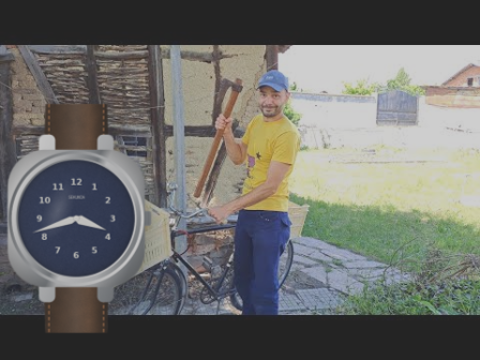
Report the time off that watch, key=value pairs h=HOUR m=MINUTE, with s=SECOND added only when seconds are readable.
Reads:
h=3 m=42
